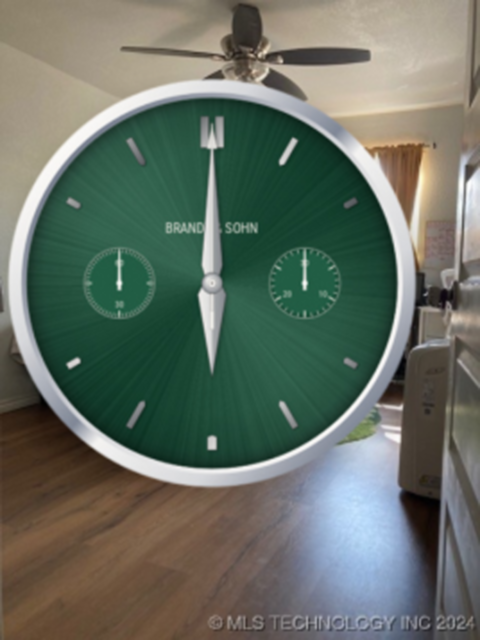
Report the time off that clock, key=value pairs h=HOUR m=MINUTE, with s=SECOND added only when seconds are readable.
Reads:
h=6 m=0
